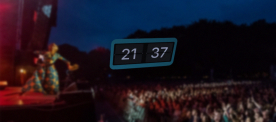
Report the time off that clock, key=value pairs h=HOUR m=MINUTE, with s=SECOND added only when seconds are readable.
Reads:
h=21 m=37
